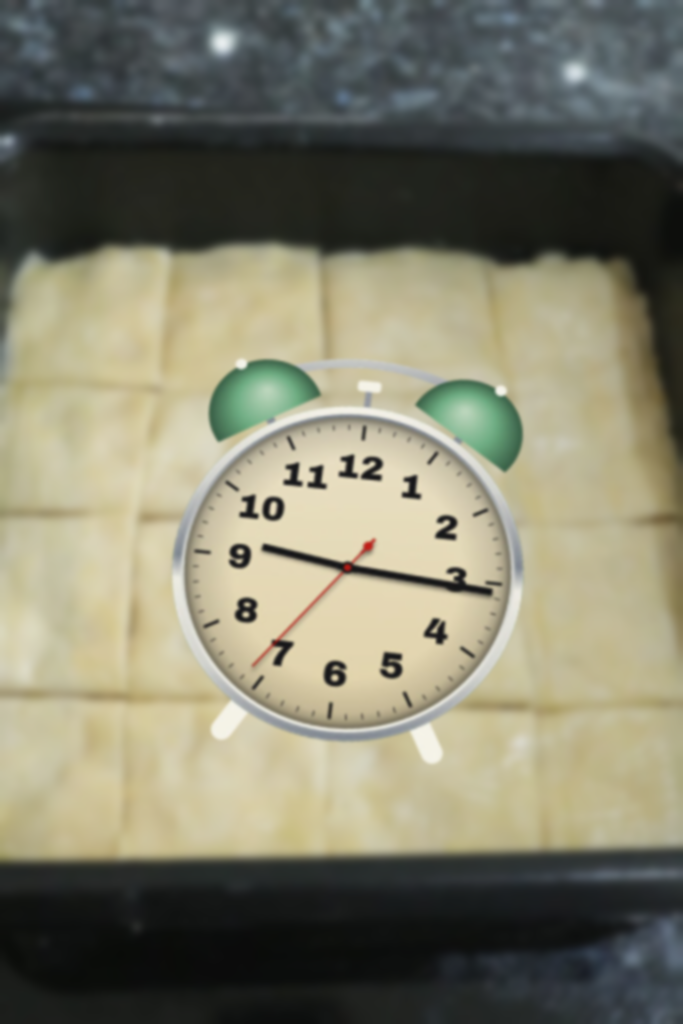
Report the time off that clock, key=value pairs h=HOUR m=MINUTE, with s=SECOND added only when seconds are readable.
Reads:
h=9 m=15 s=36
